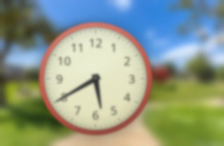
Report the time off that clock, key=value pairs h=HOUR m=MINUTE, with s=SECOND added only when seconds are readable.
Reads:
h=5 m=40
